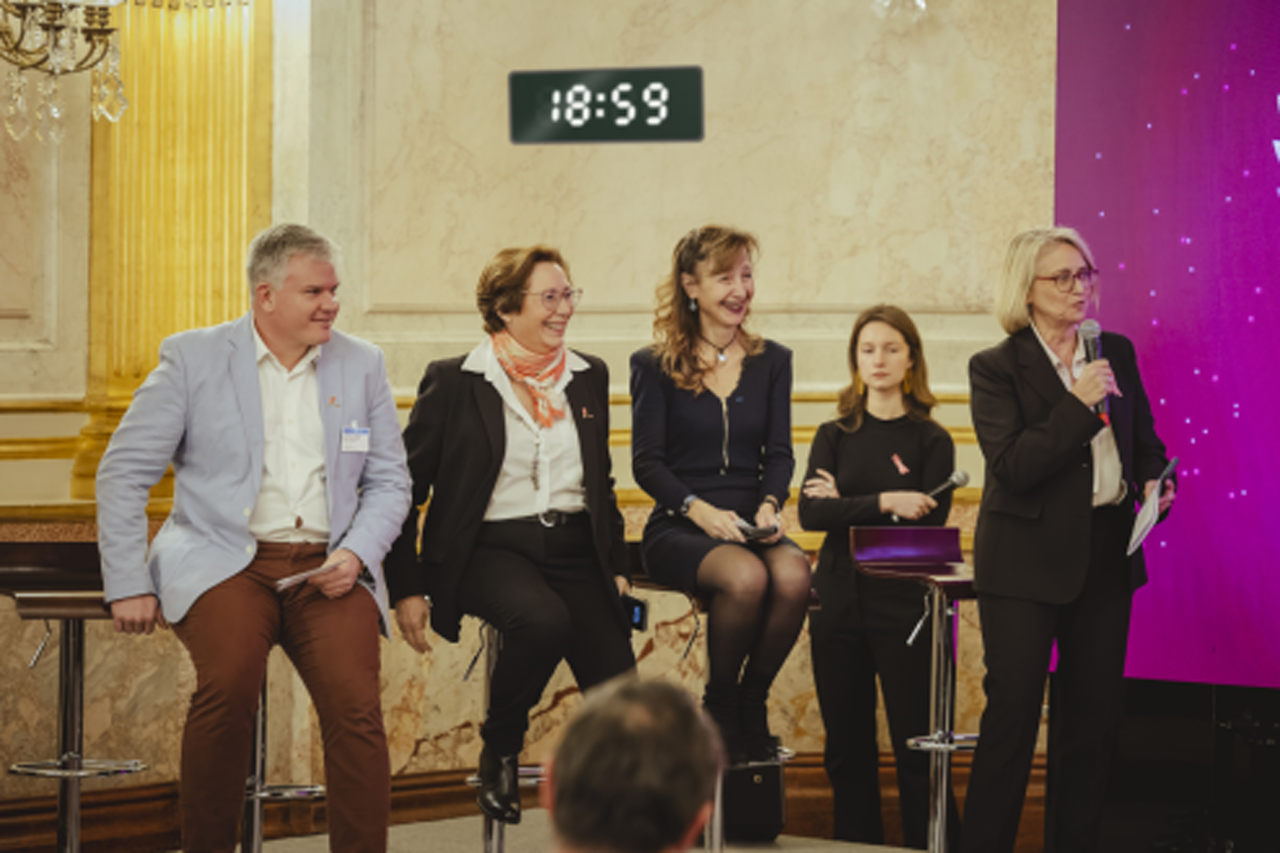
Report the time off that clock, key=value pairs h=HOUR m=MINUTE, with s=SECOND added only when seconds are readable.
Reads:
h=18 m=59
